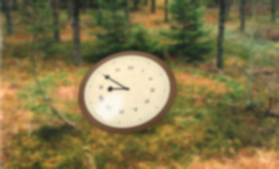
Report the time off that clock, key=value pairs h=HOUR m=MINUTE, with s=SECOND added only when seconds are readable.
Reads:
h=8 m=50
